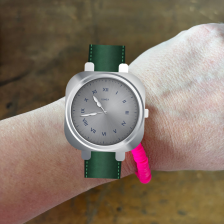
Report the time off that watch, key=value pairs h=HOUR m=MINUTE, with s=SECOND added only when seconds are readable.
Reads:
h=10 m=43
